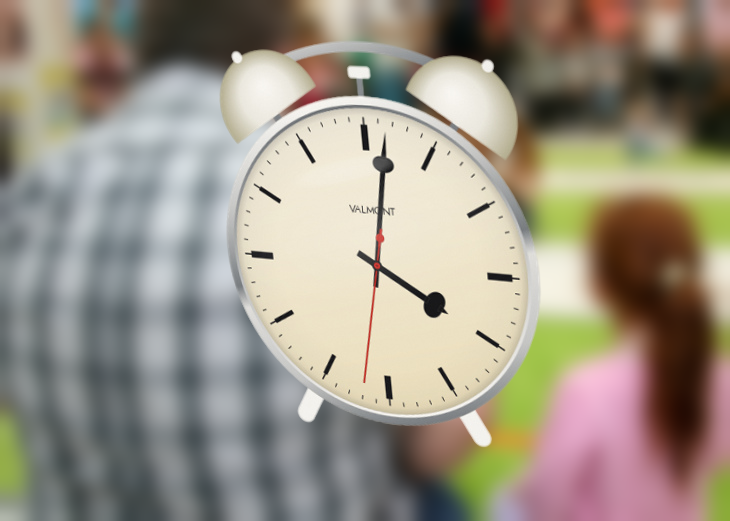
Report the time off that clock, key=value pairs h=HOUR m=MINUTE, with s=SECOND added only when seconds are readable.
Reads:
h=4 m=1 s=32
